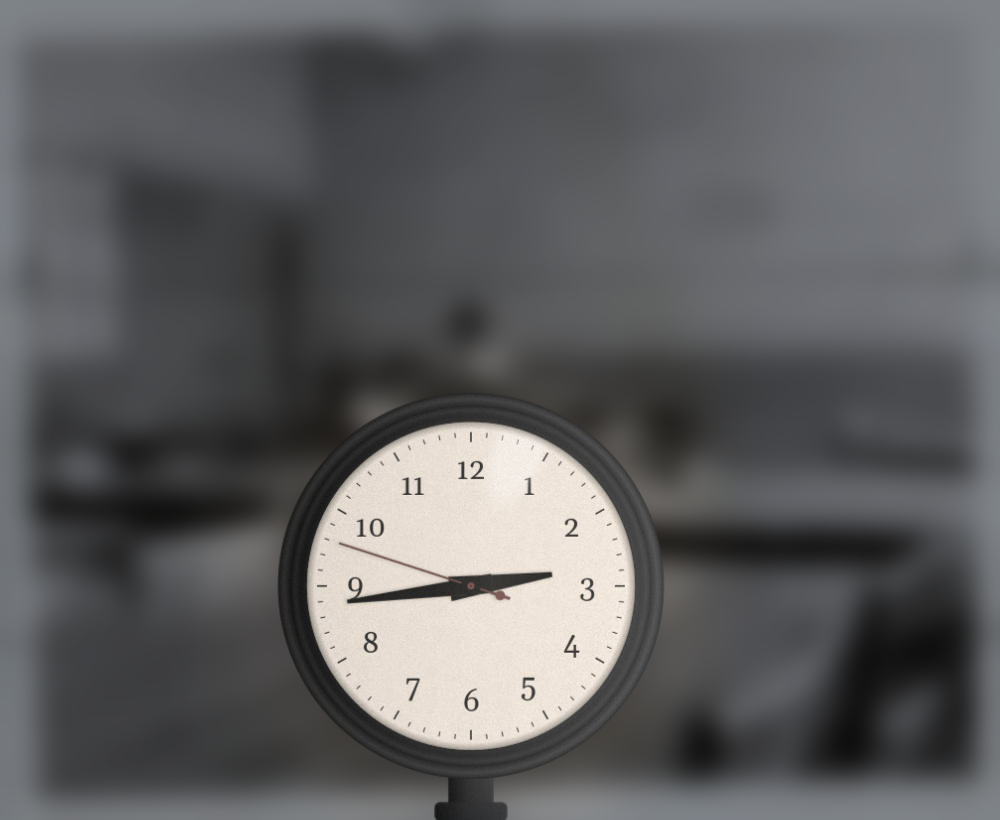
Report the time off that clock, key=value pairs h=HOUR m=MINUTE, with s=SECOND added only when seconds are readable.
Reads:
h=2 m=43 s=48
